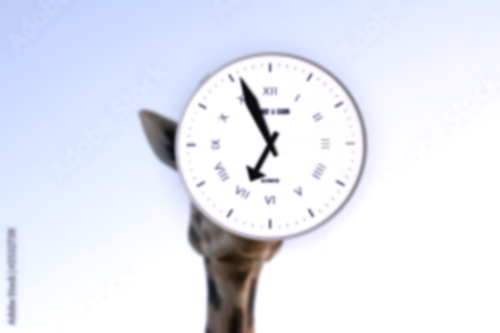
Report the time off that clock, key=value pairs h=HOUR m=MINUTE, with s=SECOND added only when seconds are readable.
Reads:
h=6 m=56
